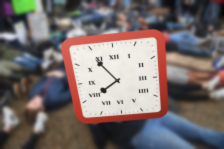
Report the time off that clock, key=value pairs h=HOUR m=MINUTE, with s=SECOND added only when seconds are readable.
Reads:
h=7 m=54
